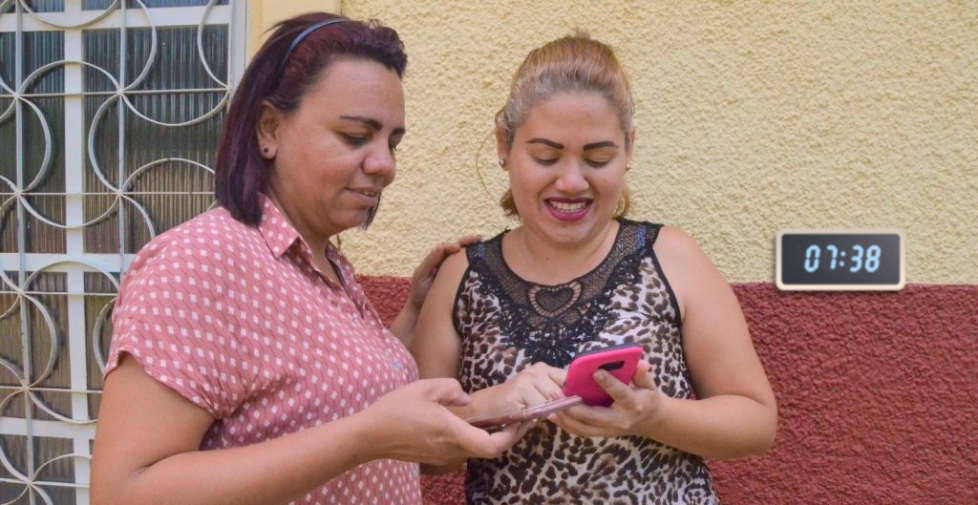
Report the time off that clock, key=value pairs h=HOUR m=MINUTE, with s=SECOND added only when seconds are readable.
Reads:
h=7 m=38
